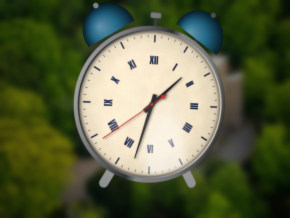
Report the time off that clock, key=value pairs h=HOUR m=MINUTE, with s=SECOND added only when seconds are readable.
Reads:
h=1 m=32 s=39
